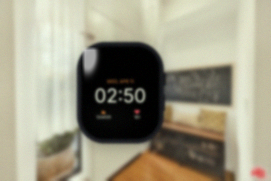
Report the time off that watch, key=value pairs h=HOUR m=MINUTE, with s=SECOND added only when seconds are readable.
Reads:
h=2 m=50
